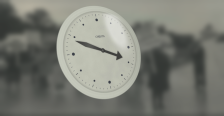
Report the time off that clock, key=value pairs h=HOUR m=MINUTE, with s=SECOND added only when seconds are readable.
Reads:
h=3 m=49
